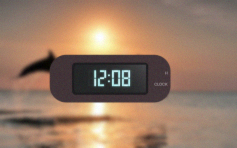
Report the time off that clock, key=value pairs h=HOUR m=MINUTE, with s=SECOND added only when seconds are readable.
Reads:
h=12 m=8
